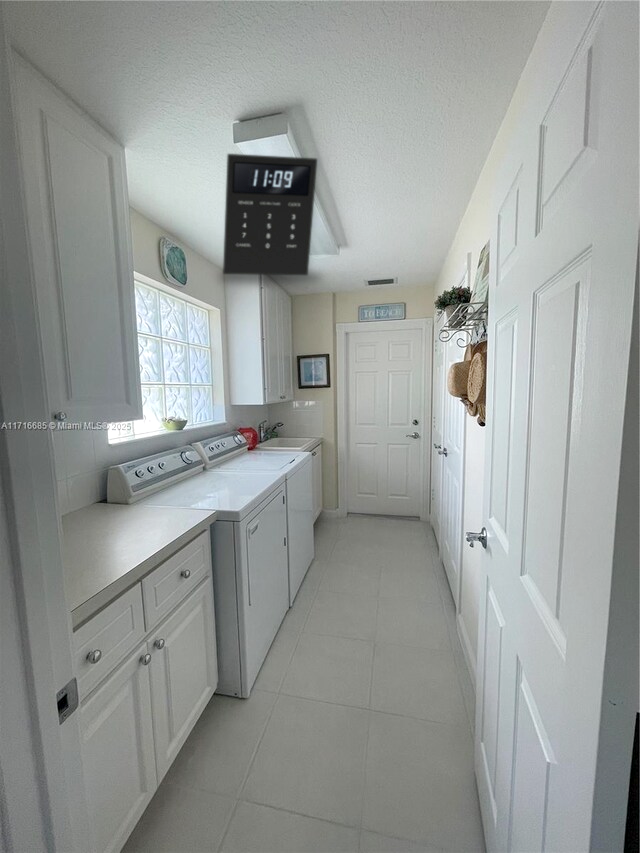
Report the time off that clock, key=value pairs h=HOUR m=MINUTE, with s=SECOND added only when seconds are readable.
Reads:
h=11 m=9
